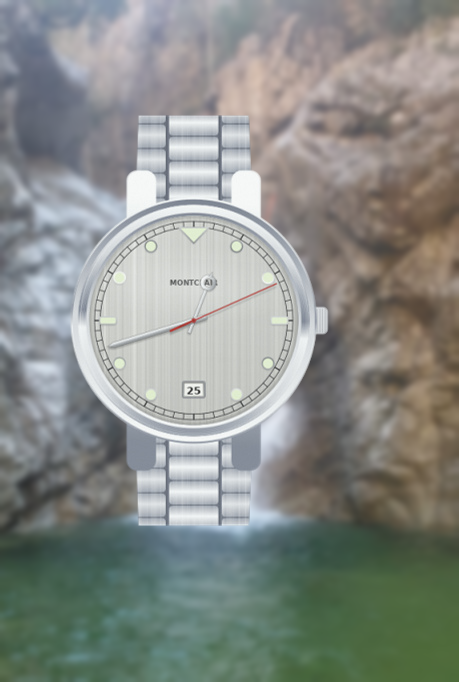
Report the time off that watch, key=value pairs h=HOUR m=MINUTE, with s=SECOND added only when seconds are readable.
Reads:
h=12 m=42 s=11
